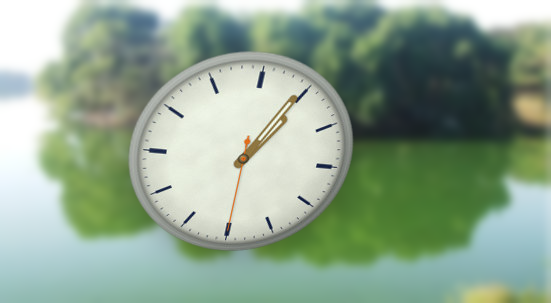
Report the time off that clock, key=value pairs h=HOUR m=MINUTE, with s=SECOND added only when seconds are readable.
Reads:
h=1 m=4 s=30
